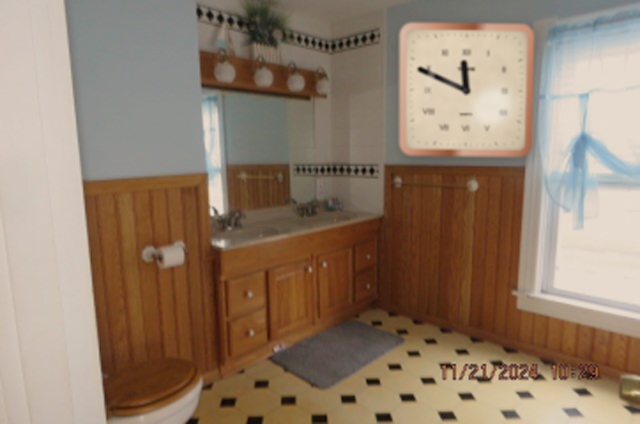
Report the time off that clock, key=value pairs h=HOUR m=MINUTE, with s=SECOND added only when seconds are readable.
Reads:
h=11 m=49
